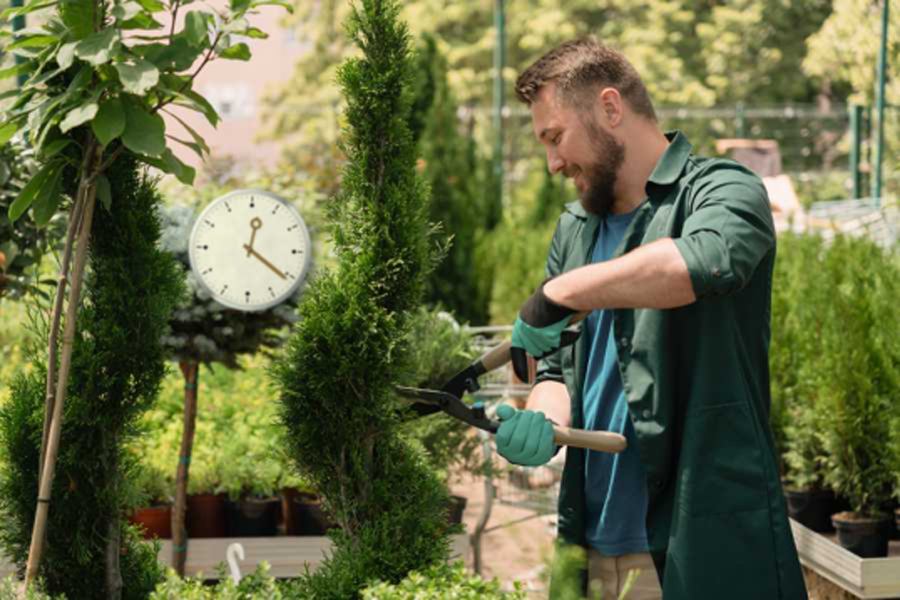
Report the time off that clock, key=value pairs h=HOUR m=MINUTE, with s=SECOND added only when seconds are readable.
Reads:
h=12 m=21
